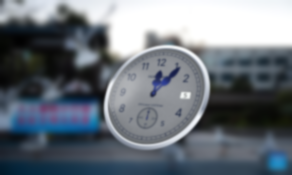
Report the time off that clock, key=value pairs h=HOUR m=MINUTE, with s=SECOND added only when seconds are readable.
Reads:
h=12 m=6
